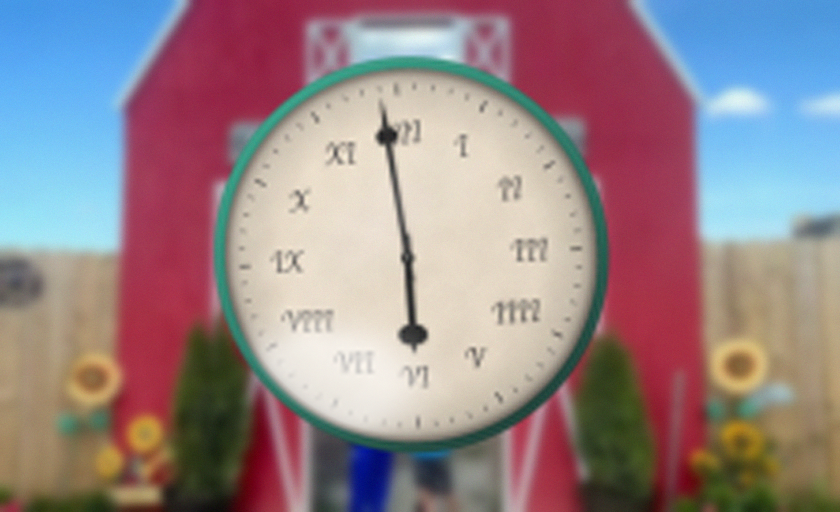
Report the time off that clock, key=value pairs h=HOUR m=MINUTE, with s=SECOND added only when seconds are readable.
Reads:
h=5 m=59
